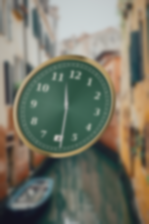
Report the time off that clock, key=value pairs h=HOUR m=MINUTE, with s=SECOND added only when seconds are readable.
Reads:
h=11 m=29
